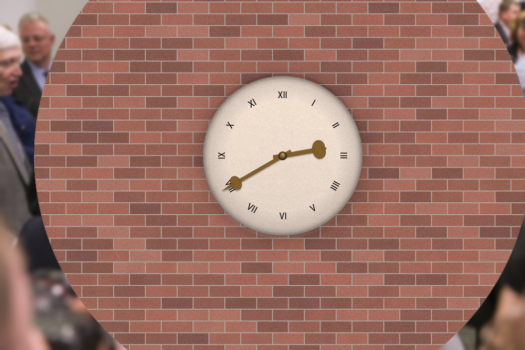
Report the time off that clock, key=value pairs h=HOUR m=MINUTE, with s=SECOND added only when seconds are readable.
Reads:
h=2 m=40
